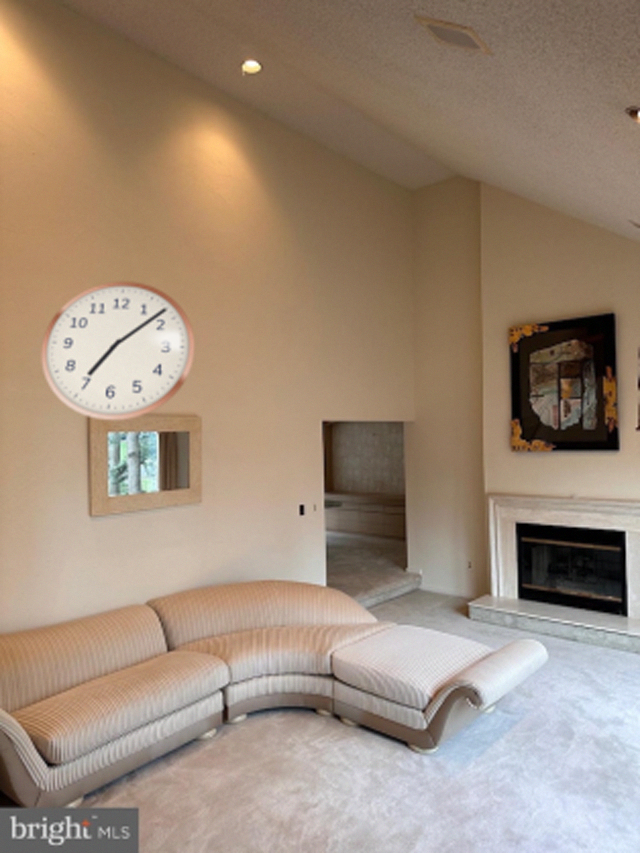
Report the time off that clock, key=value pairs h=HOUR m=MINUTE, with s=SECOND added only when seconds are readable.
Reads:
h=7 m=8
